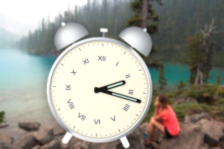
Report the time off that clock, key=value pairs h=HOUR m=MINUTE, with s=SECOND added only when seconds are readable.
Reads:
h=2 m=17
